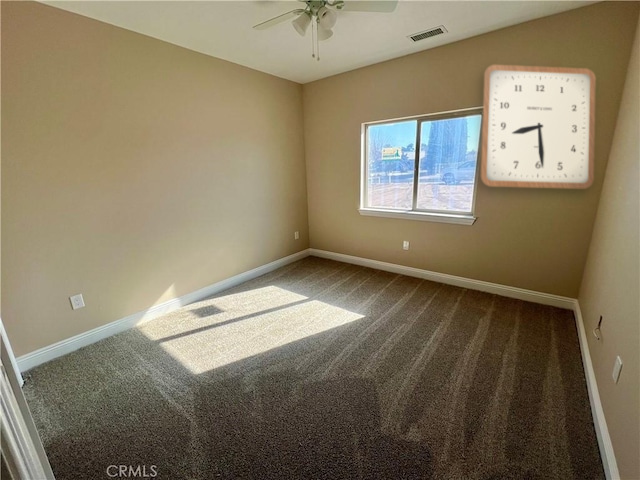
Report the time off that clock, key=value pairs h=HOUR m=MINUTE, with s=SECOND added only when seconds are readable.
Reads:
h=8 m=29
